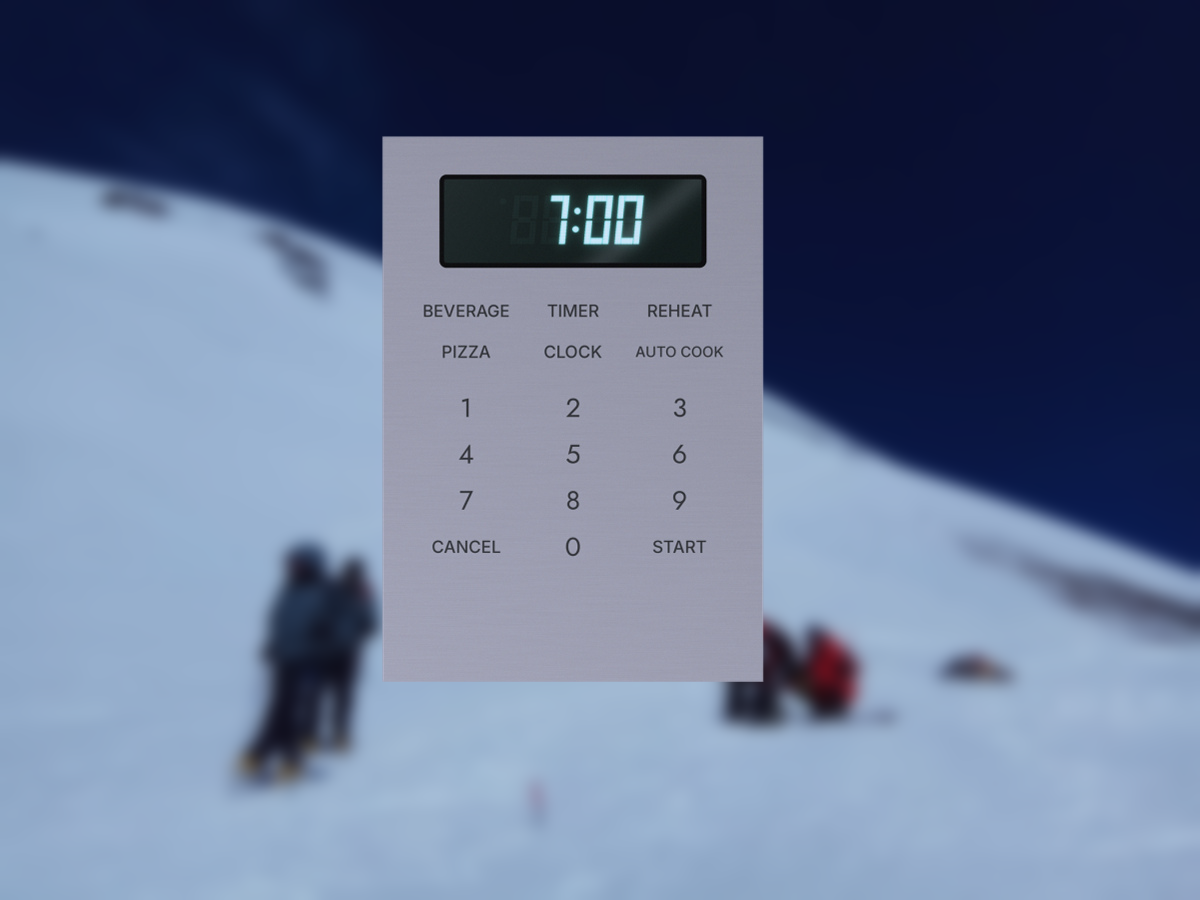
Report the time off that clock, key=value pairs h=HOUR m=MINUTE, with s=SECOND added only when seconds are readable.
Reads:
h=7 m=0
